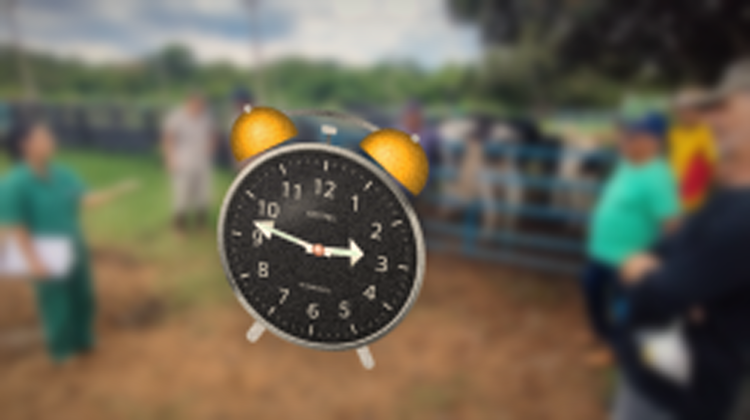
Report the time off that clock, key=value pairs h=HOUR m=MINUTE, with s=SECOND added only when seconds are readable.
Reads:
h=2 m=47
